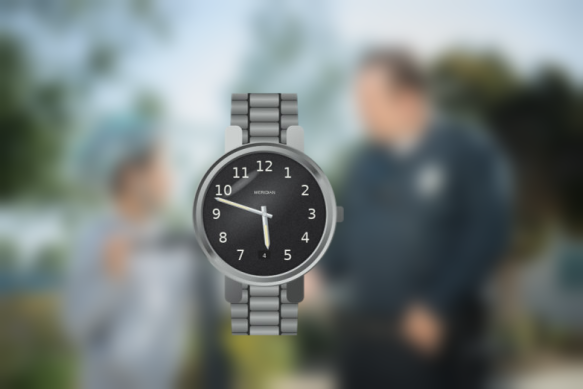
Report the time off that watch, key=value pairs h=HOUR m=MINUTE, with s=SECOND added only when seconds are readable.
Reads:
h=5 m=48
